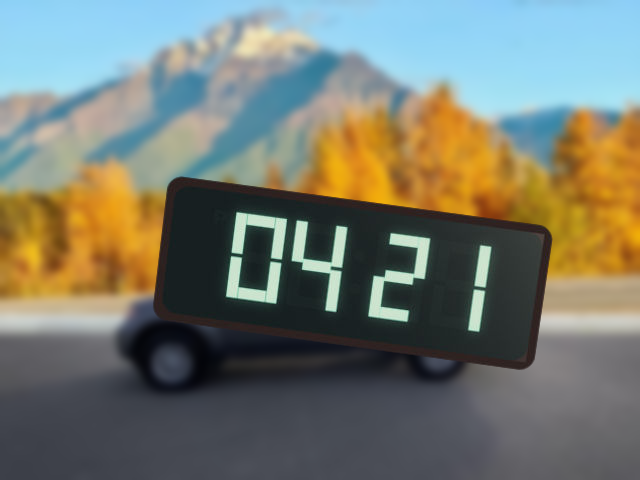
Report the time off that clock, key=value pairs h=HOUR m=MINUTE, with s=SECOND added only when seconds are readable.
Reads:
h=4 m=21
